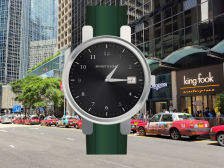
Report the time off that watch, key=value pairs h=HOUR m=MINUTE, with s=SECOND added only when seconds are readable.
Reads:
h=1 m=15
